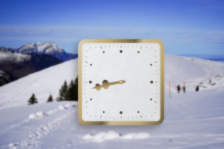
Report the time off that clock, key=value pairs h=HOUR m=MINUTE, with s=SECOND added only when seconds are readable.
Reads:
h=8 m=43
